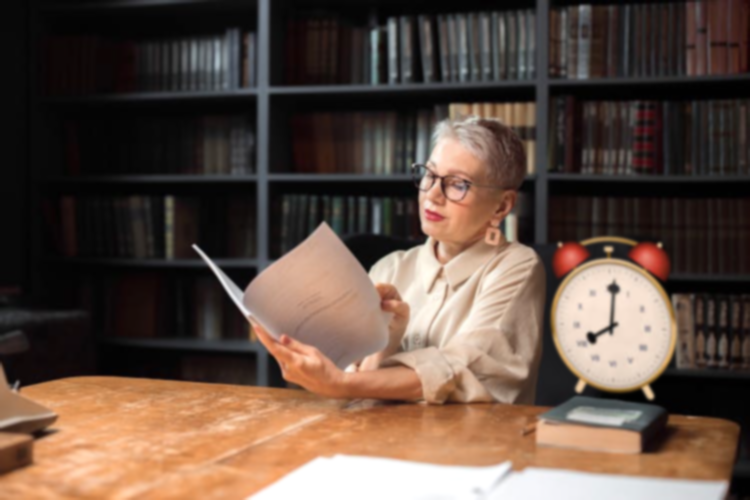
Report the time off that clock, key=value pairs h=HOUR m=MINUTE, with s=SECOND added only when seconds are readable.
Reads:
h=8 m=1
